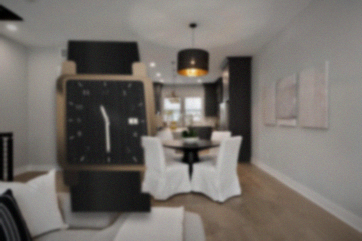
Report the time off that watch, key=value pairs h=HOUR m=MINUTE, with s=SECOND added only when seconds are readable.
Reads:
h=11 m=30
